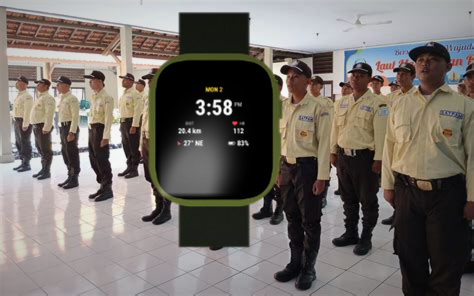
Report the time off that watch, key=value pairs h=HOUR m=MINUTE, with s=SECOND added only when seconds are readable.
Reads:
h=3 m=58
